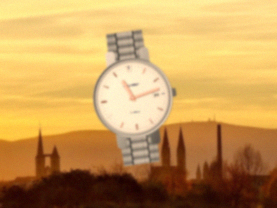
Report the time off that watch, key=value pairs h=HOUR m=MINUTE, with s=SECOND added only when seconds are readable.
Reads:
h=11 m=13
